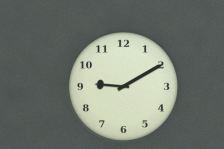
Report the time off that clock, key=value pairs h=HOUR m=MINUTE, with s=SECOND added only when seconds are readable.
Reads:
h=9 m=10
